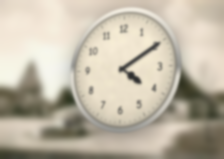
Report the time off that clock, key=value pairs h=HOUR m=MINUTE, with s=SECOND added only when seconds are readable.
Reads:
h=4 m=10
